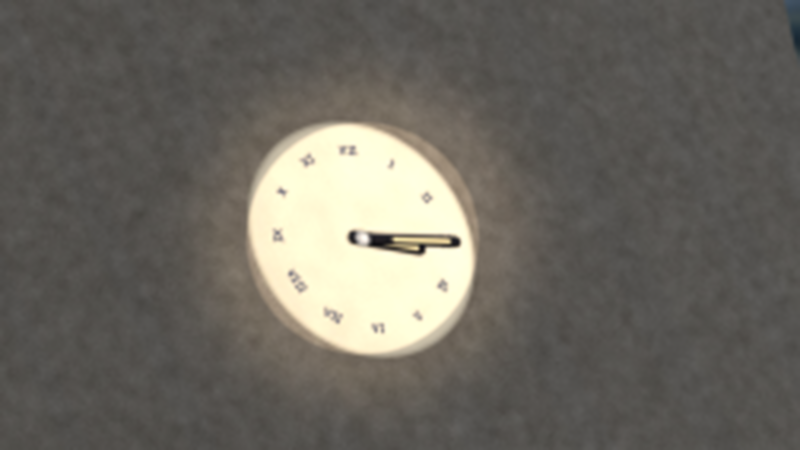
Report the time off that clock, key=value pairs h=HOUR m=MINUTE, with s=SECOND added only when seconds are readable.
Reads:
h=3 m=15
